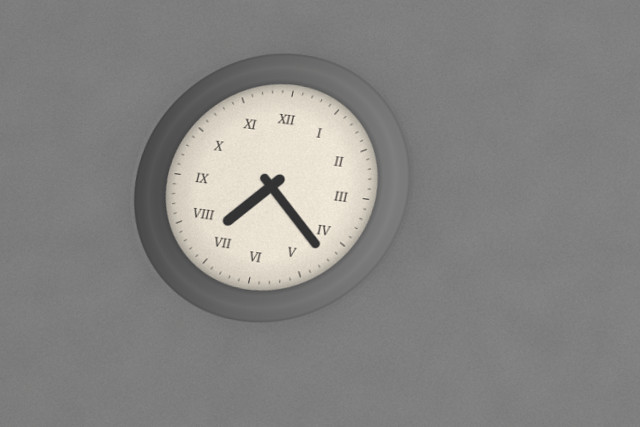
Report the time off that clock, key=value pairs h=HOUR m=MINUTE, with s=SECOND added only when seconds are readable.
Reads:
h=7 m=22
